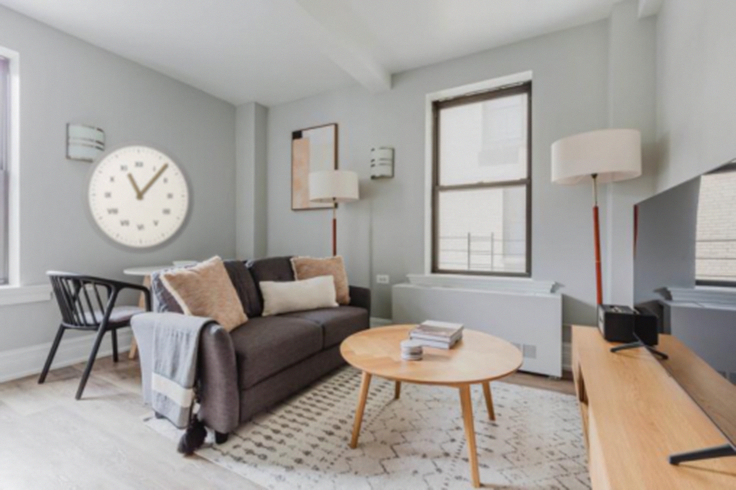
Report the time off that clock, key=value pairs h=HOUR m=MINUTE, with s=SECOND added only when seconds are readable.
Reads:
h=11 m=7
